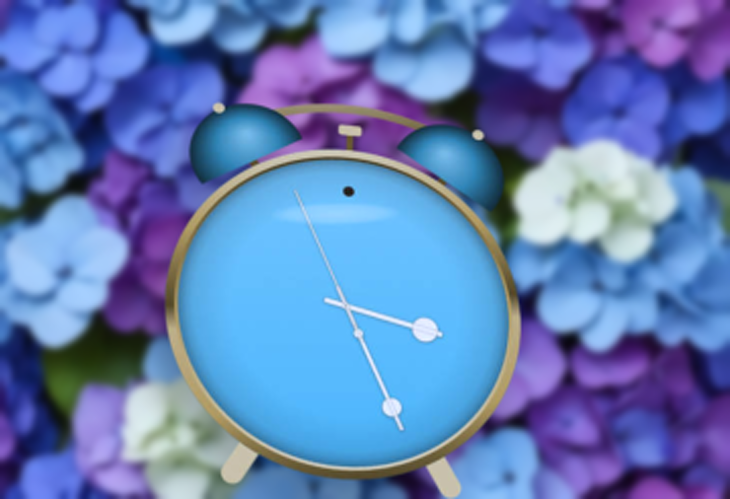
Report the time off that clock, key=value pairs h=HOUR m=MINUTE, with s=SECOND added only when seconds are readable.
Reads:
h=3 m=25 s=56
